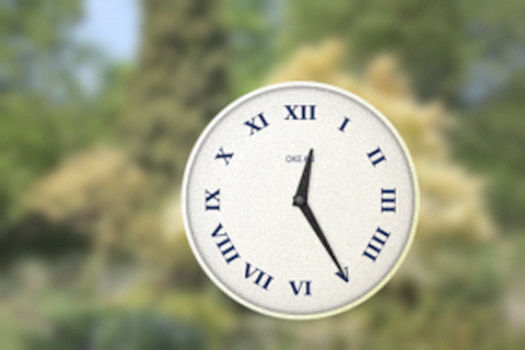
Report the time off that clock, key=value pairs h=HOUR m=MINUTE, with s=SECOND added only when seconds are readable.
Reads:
h=12 m=25
